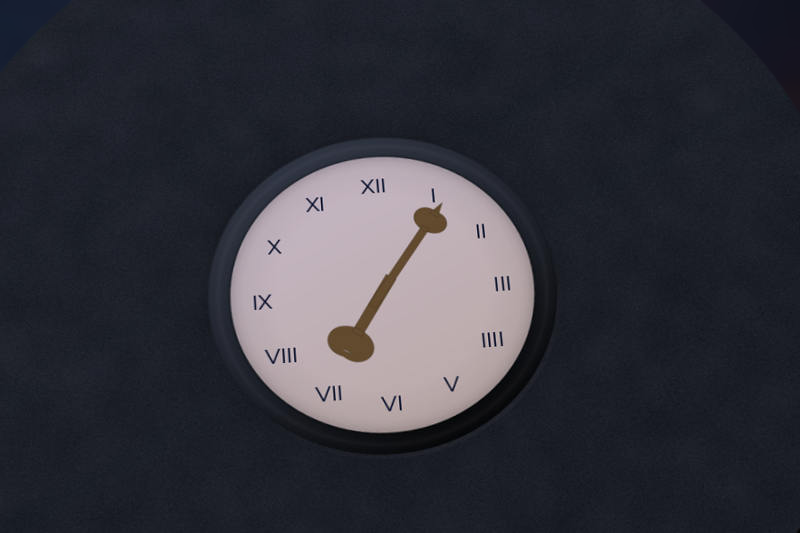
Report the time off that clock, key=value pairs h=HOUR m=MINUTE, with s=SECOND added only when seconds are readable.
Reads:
h=7 m=6
